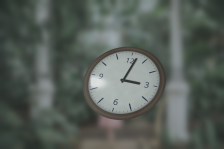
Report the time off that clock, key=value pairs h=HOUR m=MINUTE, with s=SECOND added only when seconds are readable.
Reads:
h=3 m=2
